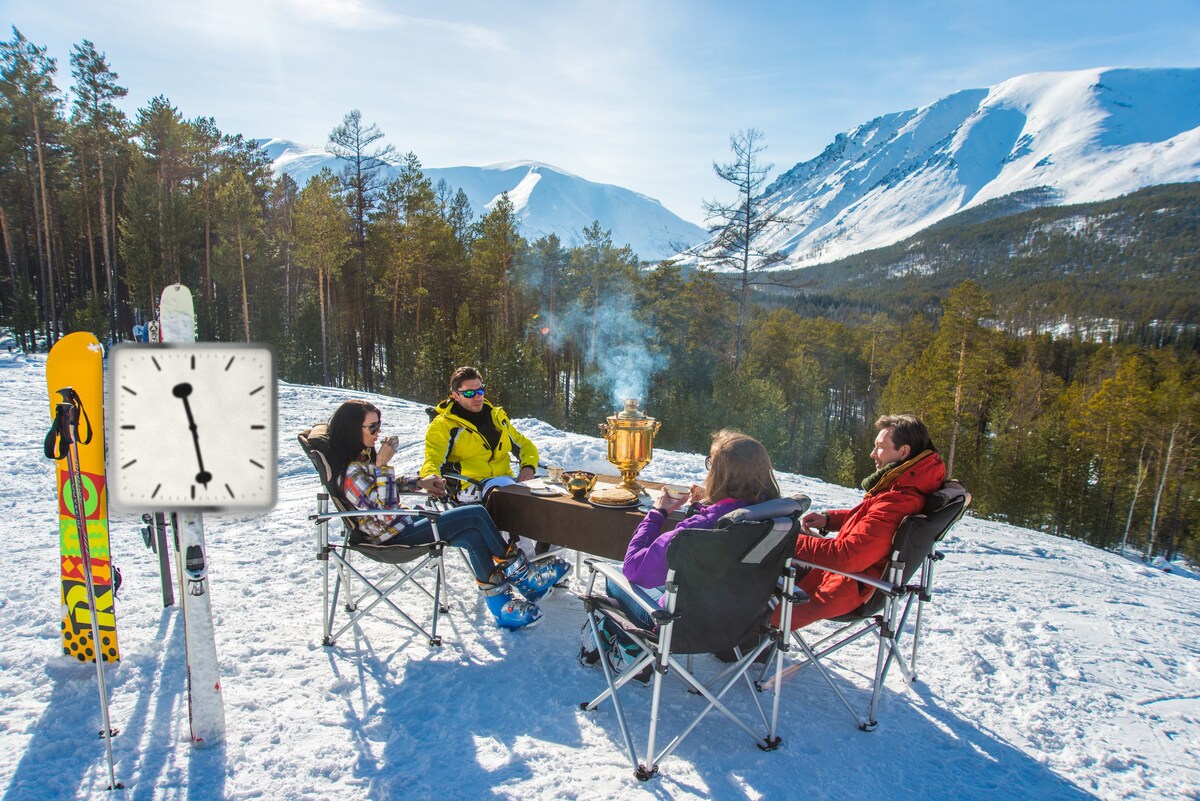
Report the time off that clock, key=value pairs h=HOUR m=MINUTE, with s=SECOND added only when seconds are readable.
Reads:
h=11 m=28
